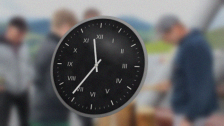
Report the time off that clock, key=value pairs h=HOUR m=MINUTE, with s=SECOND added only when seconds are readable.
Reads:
h=11 m=36
